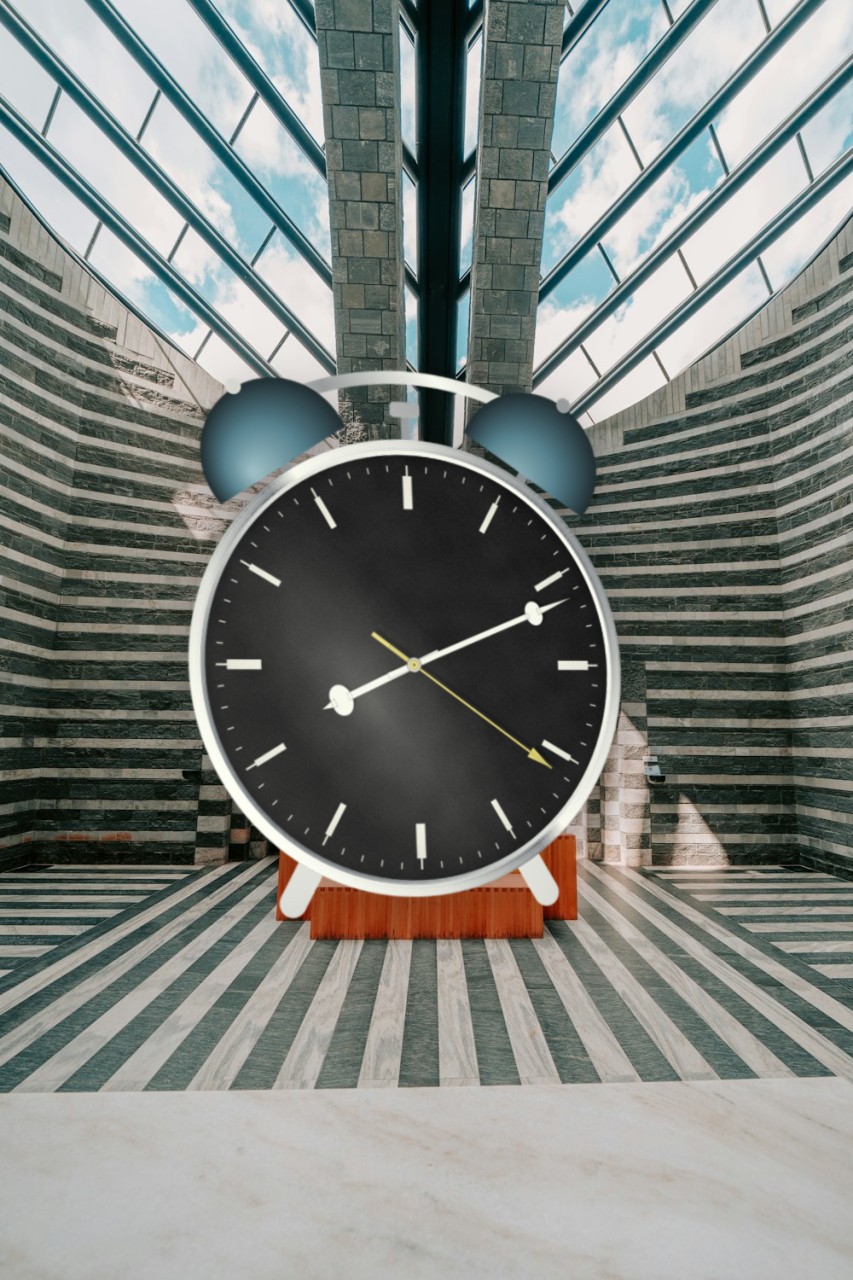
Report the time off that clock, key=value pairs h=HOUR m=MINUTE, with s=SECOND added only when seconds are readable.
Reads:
h=8 m=11 s=21
